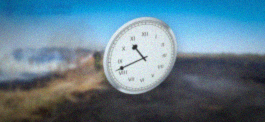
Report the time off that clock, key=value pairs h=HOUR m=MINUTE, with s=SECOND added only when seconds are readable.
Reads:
h=10 m=42
